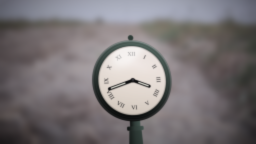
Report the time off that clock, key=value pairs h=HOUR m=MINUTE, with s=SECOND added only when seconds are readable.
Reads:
h=3 m=42
